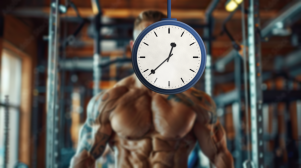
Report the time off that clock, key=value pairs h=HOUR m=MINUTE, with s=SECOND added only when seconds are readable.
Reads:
h=12 m=38
